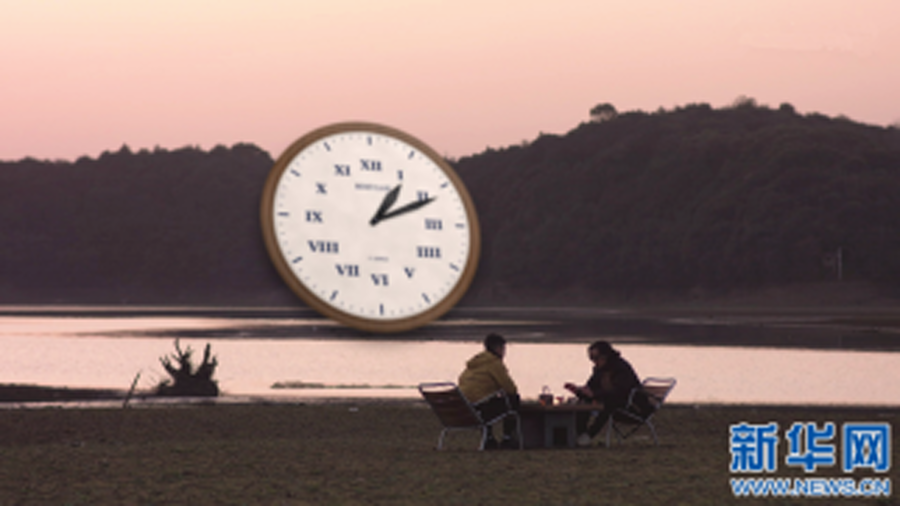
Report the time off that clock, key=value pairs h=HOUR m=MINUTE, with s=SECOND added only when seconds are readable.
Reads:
h=1 m=11
